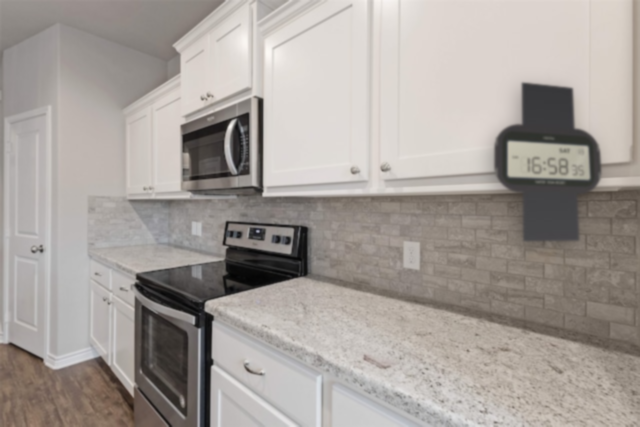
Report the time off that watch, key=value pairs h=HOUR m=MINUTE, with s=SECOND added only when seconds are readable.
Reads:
h=16 m=58
